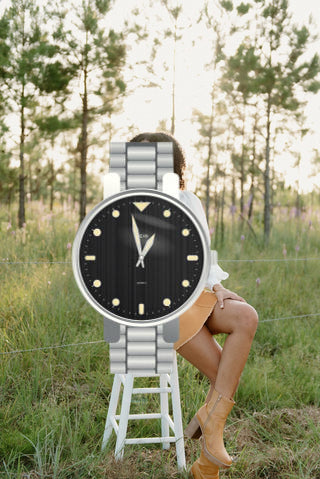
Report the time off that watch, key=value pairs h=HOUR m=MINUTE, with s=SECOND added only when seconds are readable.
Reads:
h=12 m=58
